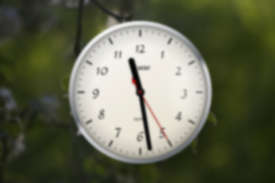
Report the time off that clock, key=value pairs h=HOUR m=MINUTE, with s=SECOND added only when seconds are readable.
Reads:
h=11 m=28 s=25
